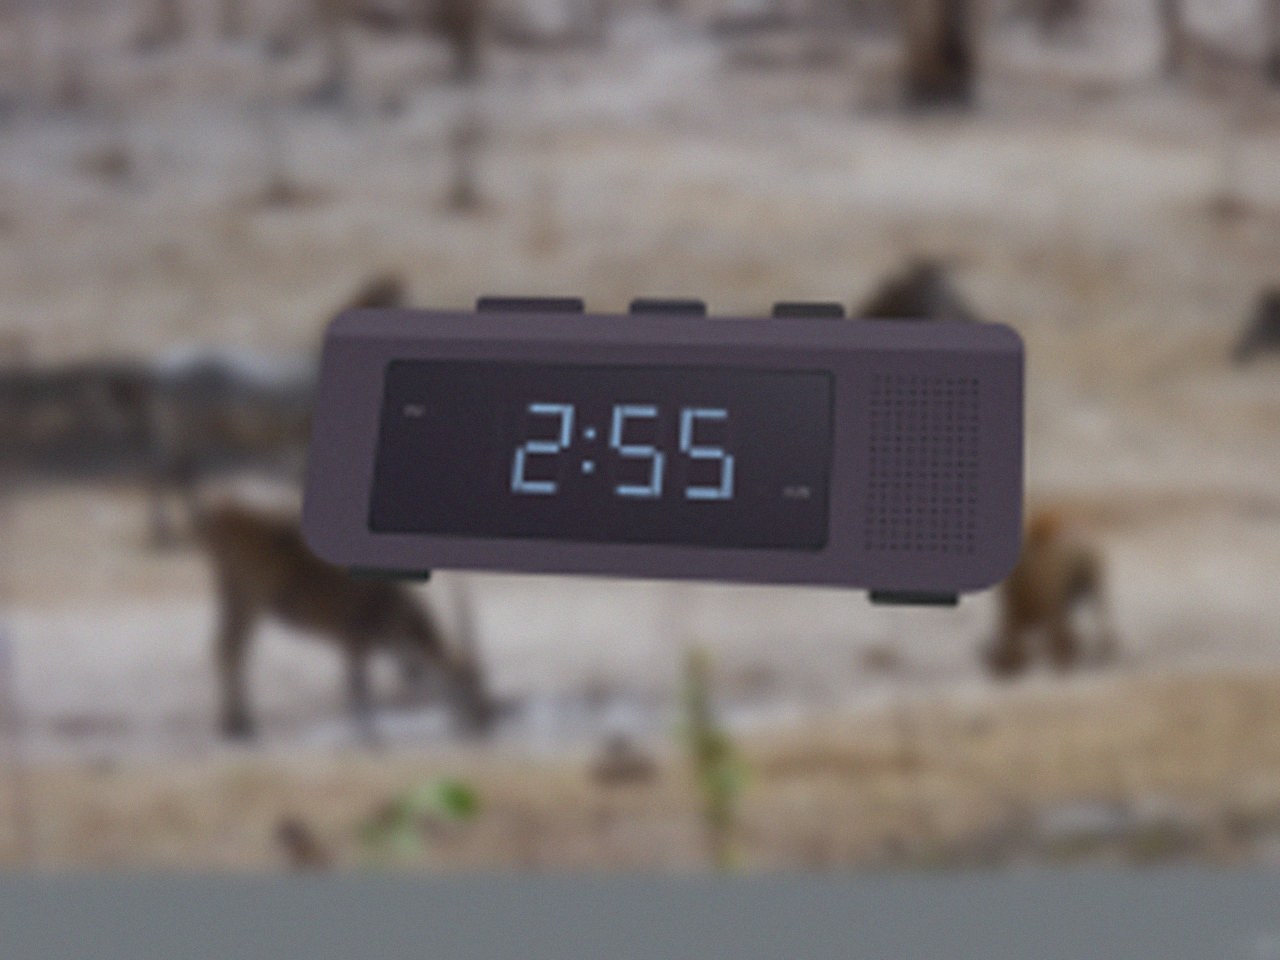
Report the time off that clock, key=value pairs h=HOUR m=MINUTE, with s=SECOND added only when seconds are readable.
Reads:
h=2 m=55
